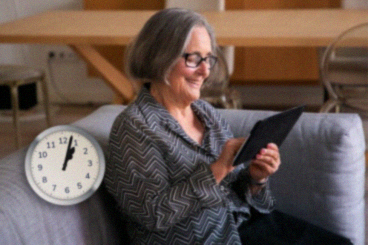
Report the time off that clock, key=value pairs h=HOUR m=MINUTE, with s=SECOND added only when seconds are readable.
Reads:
h=1 m=3
